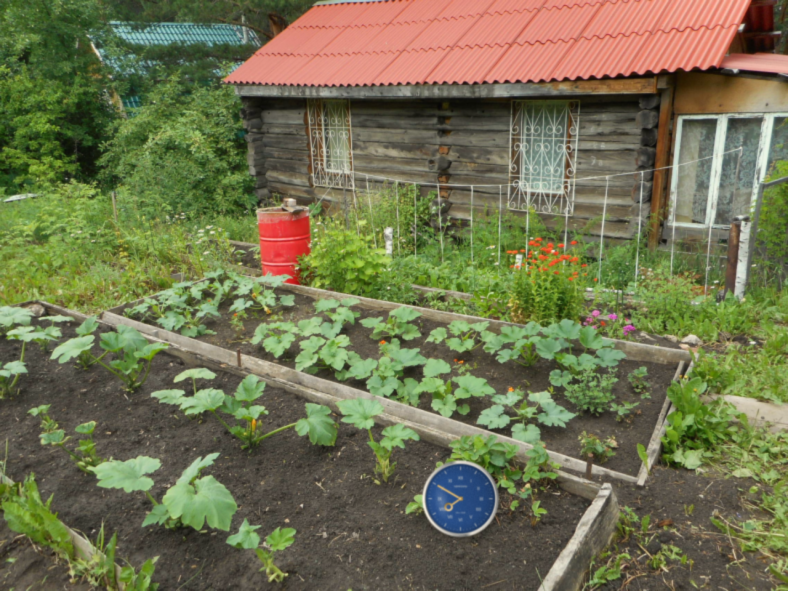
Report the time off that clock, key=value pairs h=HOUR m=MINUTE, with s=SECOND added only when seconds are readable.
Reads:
h=7 m=50
